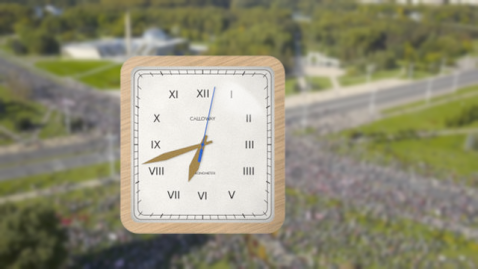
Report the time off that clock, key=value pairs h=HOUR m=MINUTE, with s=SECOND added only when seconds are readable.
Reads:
h=6 m=42 s=2
